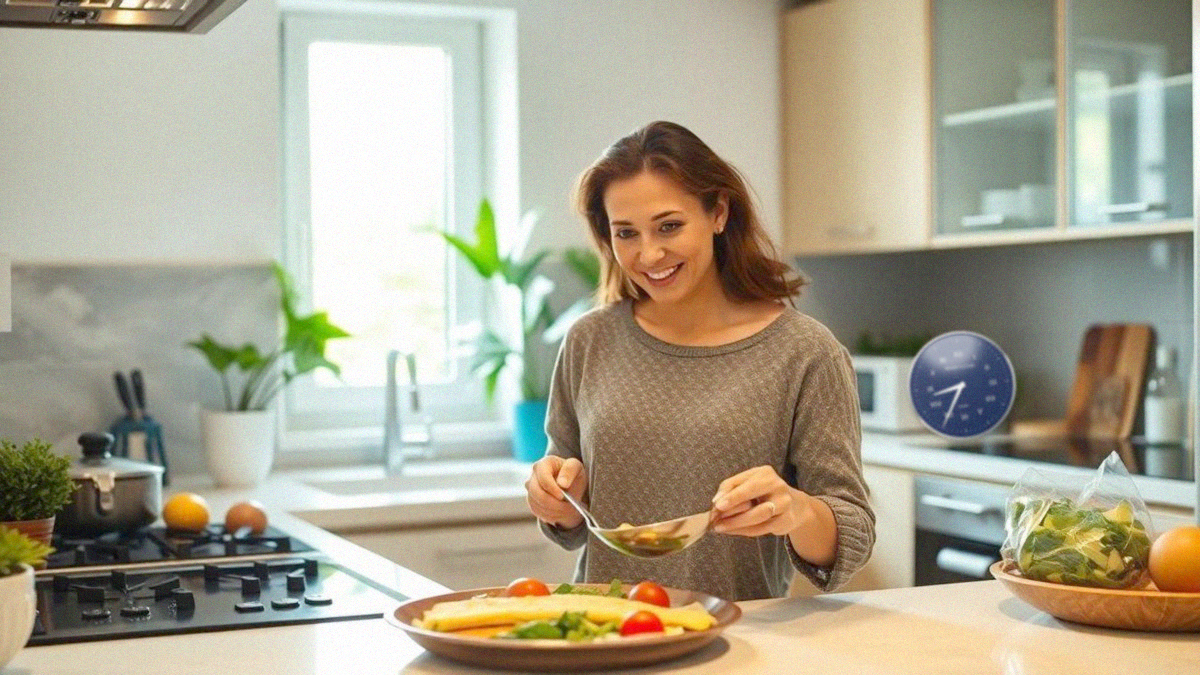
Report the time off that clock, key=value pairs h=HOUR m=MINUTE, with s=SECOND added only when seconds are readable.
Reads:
h=8 m=35
